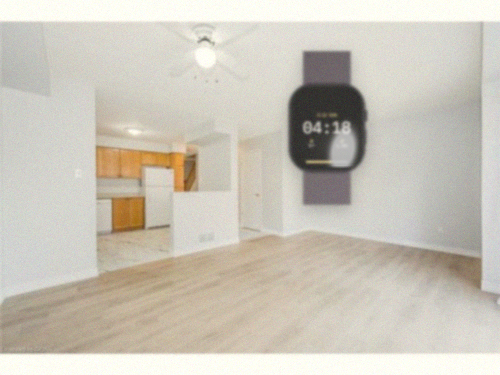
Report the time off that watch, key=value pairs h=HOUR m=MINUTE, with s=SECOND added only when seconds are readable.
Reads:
h=4 m=18
